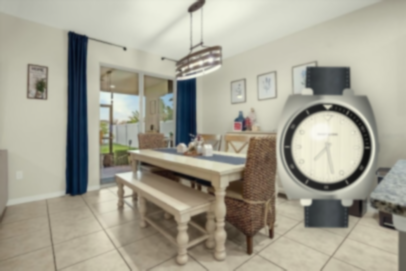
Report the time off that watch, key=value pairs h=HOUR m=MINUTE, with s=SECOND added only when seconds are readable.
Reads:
h=7 m=28
